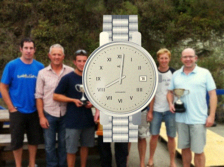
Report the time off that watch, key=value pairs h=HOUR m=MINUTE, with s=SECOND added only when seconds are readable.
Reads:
h=8 m=1
